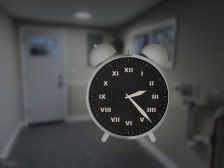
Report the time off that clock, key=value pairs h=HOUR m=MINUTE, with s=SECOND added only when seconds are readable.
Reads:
h=2 m=23
